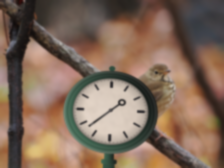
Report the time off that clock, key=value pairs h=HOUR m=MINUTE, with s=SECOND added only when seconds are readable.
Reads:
h=1 m=38
